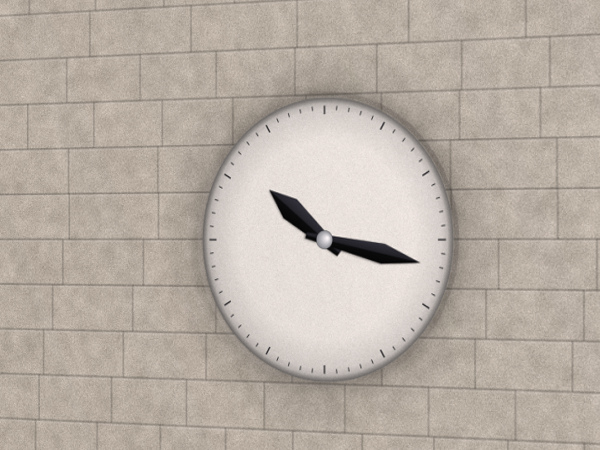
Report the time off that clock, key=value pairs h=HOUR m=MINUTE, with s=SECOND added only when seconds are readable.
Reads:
h=10 m=17
